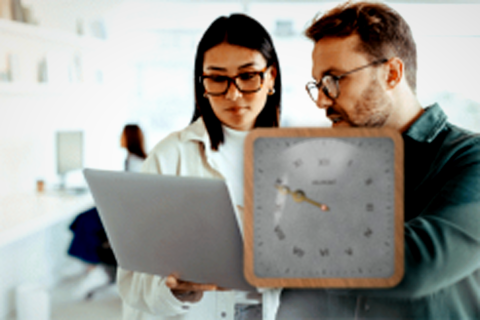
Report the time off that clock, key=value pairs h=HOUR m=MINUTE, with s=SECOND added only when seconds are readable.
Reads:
h=9 m=49
